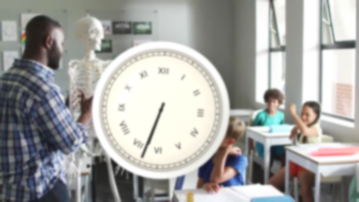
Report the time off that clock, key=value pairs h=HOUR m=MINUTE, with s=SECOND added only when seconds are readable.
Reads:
h=6 m=33
